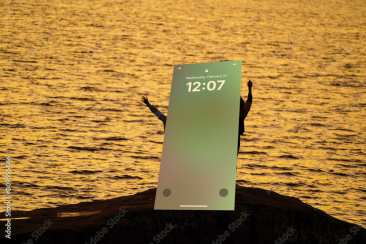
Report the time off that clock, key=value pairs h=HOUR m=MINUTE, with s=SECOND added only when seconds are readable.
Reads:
h=12 m=7
